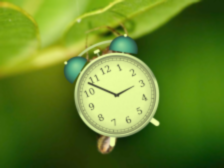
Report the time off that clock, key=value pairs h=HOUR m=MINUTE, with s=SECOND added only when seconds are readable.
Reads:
h=2 m=53
